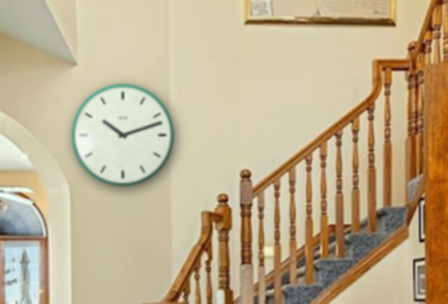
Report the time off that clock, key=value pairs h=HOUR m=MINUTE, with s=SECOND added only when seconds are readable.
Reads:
h=10 m=12
